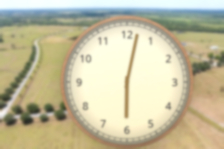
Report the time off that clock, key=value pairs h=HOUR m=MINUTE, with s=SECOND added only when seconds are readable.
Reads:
h=6 m=2
